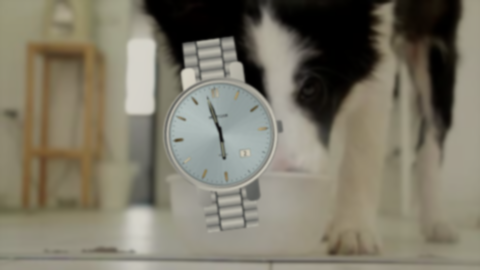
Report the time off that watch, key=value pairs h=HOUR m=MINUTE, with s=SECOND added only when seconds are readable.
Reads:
h=5 m=58
